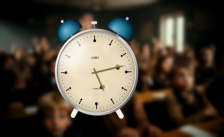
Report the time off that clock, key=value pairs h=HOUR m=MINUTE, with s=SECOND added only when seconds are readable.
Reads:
h=5 m=13
